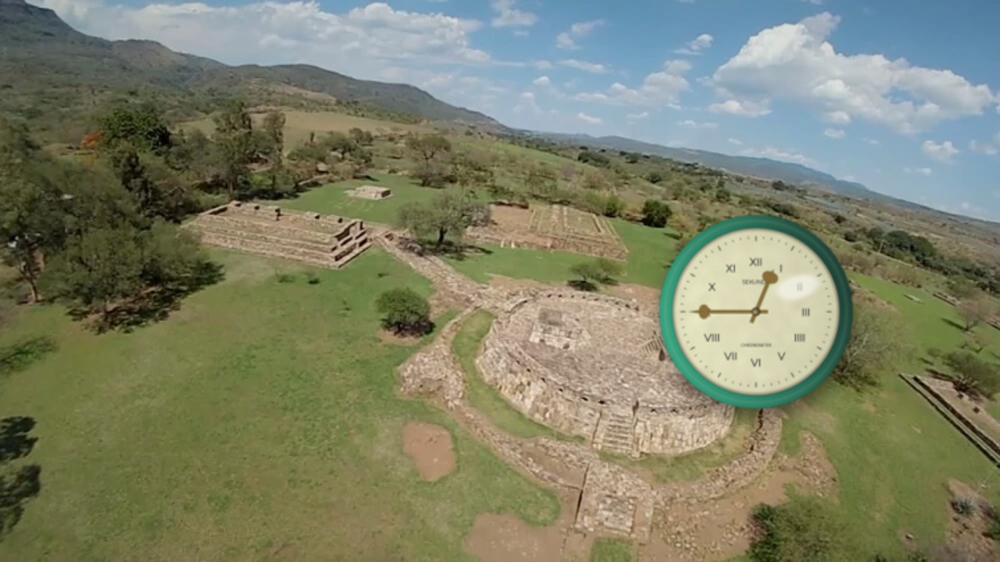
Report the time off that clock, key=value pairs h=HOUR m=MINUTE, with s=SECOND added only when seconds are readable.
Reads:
h=12 m=45
